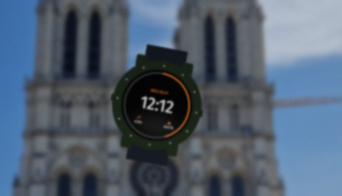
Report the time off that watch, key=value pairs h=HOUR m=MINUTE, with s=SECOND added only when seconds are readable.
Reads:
h=12 m=12
